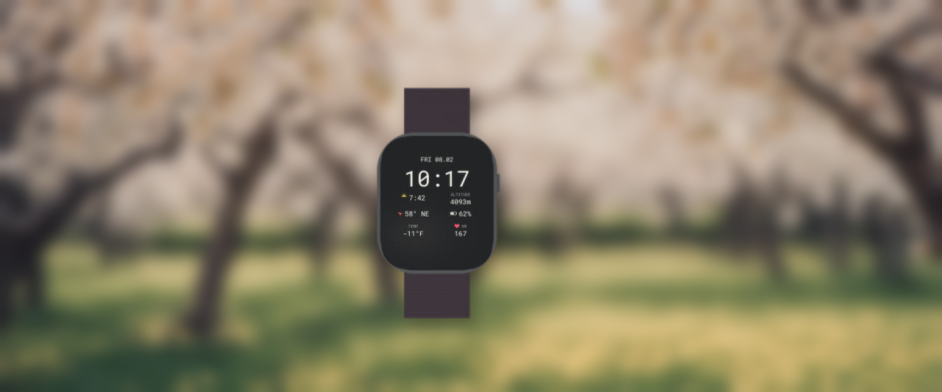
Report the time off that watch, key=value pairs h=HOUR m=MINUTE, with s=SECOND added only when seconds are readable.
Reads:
h=10 m=17
